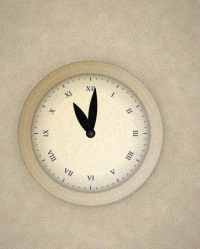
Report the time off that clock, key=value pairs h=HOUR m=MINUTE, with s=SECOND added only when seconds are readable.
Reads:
h=11 m=1
